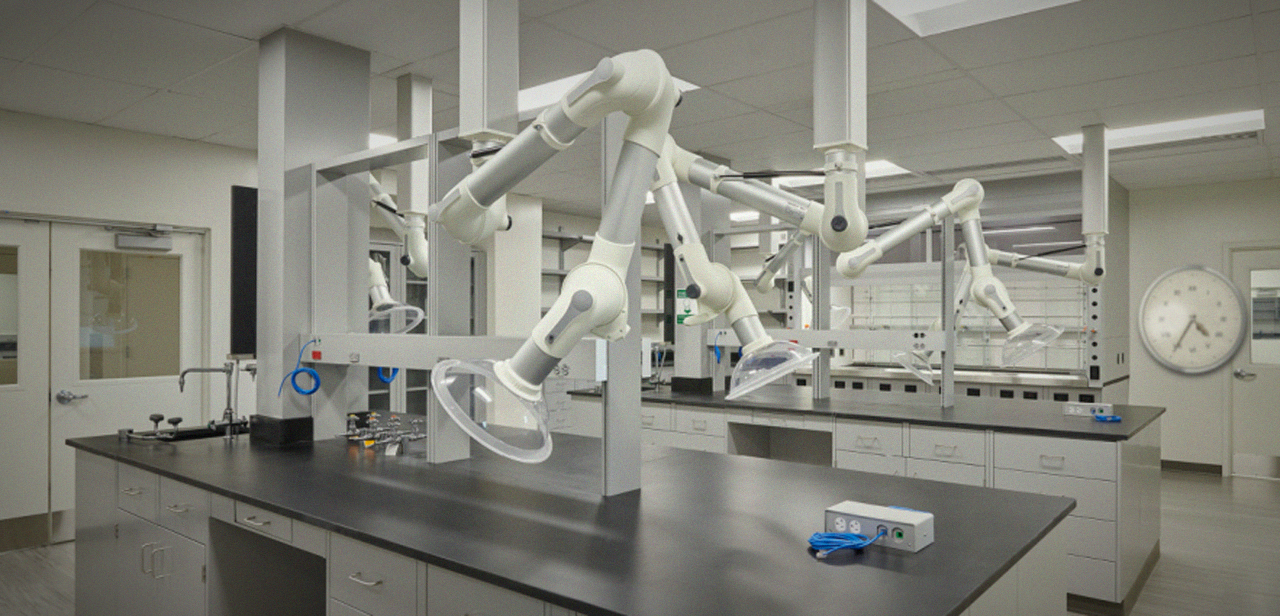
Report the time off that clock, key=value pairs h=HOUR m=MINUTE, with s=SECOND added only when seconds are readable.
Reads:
h=4 m=35
